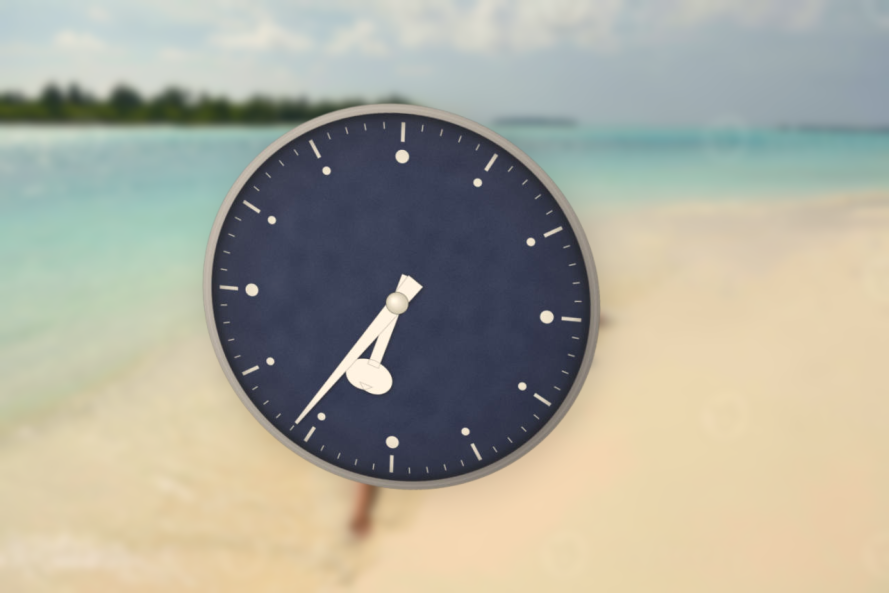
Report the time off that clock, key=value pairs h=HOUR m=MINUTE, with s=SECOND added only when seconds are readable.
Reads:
h=6 m=36
